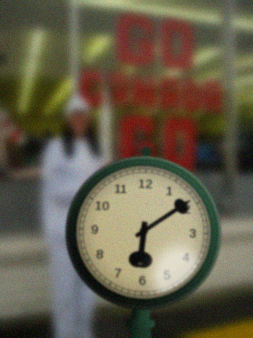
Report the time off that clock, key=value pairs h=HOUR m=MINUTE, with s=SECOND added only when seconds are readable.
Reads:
h=6 m=9
